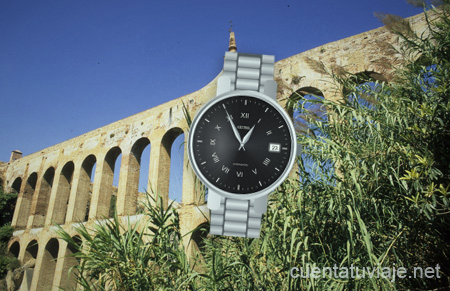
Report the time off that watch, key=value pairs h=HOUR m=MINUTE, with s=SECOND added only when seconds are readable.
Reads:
h=12 m=55
